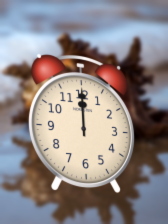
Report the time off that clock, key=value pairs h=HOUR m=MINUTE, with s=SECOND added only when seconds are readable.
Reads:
h=12 m=0
